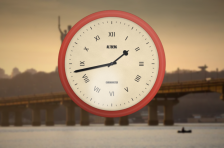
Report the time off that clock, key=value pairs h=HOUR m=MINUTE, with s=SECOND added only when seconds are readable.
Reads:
h=1 m=43
